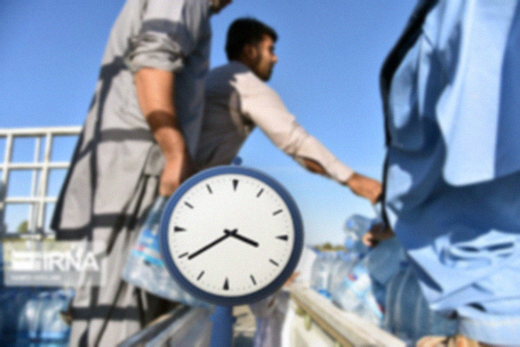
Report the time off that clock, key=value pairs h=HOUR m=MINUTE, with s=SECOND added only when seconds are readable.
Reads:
h=3 m=39
